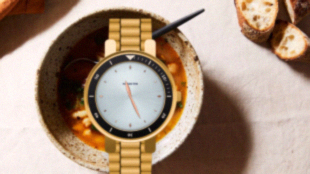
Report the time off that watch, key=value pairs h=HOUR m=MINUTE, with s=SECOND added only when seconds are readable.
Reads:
h=11 m=26
